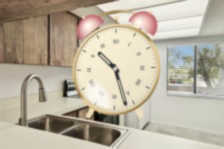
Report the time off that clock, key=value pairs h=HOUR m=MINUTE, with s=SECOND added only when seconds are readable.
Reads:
h=10 m=27
